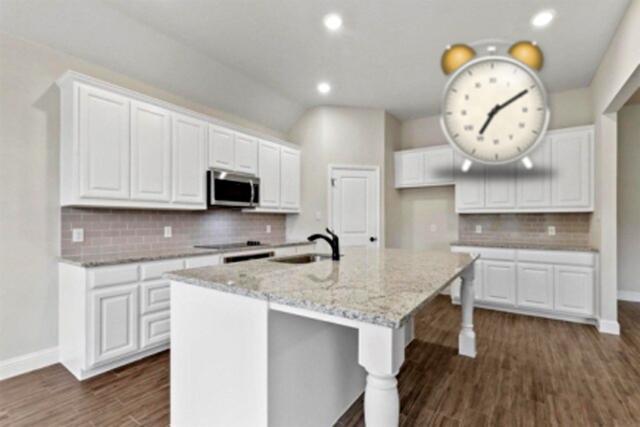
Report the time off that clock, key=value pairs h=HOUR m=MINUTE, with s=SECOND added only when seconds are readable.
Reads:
h=7 m=10
